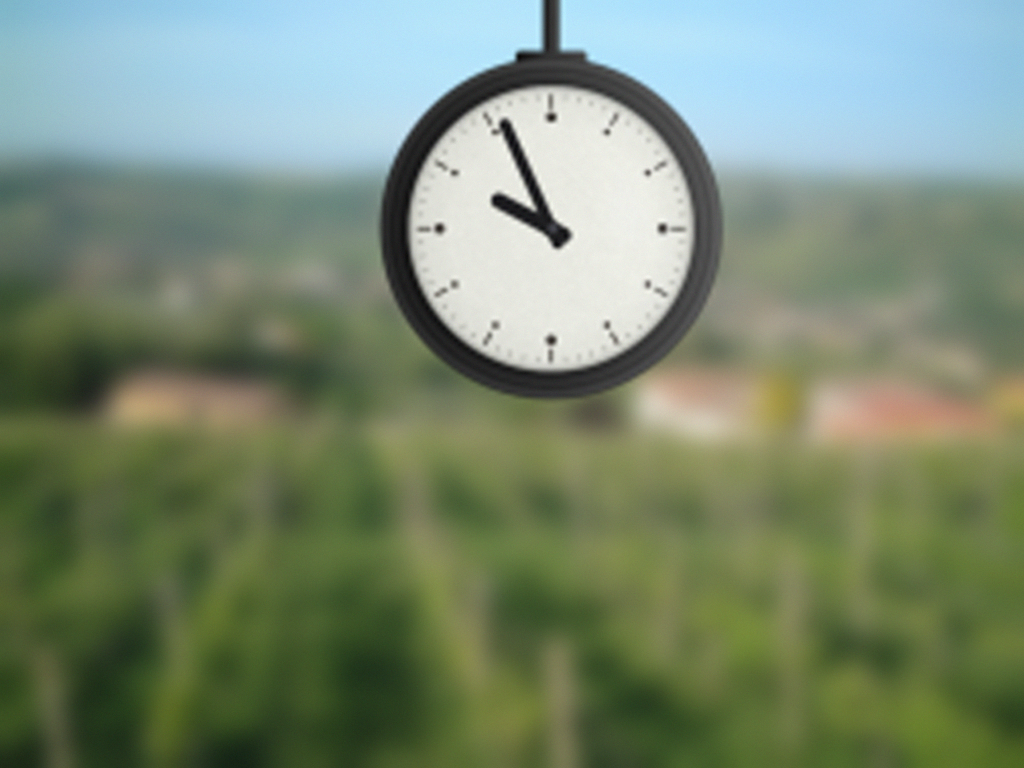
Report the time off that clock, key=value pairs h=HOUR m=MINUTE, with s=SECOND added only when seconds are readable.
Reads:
h=9 m=56
